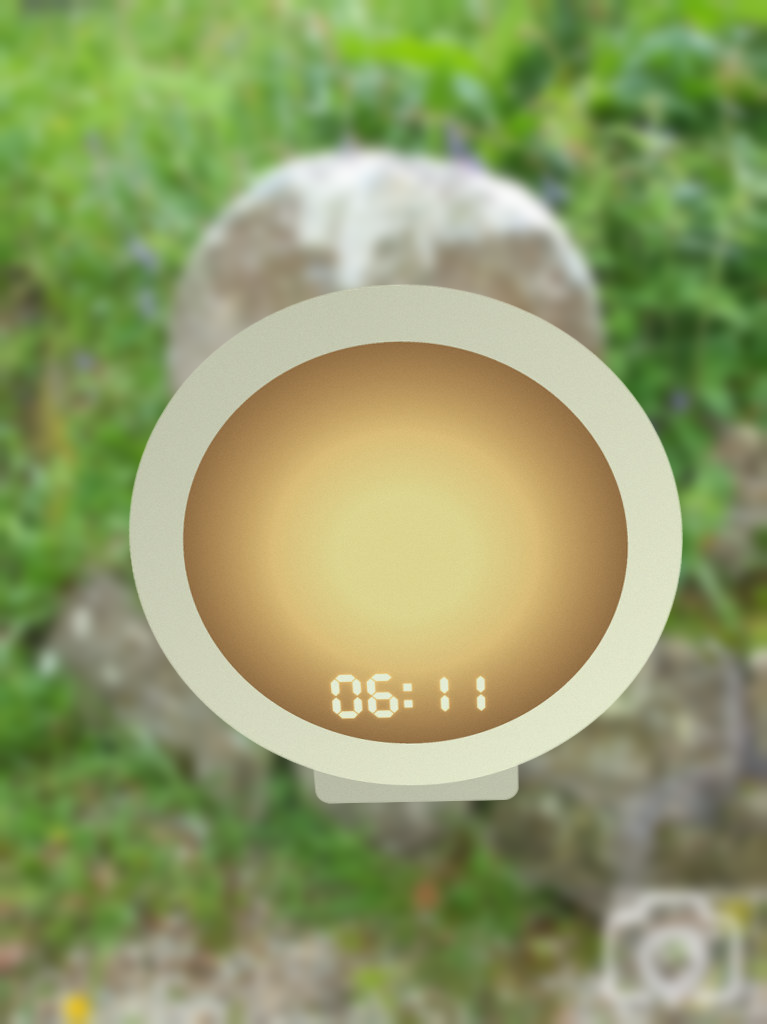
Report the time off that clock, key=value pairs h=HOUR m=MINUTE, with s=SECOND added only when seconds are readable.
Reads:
h=6 m=11
